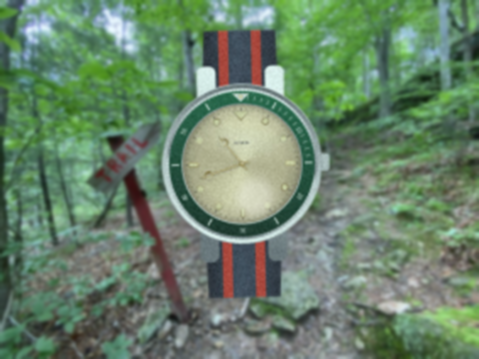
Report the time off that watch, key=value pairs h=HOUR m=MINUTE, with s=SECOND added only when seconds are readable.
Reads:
h=10 m=42
